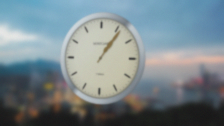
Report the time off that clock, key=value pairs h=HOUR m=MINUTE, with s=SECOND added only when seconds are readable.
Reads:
h=1 m=6
